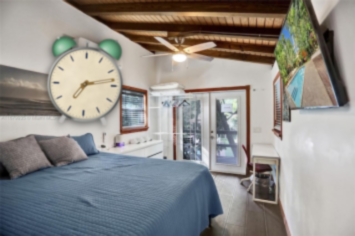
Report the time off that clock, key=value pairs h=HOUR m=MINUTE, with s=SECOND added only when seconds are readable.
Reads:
h=7 m=13
